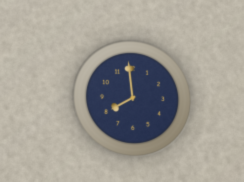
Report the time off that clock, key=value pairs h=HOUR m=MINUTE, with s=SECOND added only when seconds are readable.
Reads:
h=7 m=59
